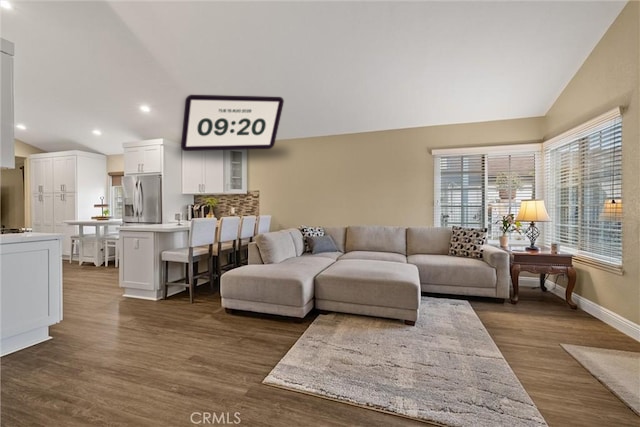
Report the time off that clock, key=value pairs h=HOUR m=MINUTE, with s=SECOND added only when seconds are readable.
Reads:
h=9 m=20
